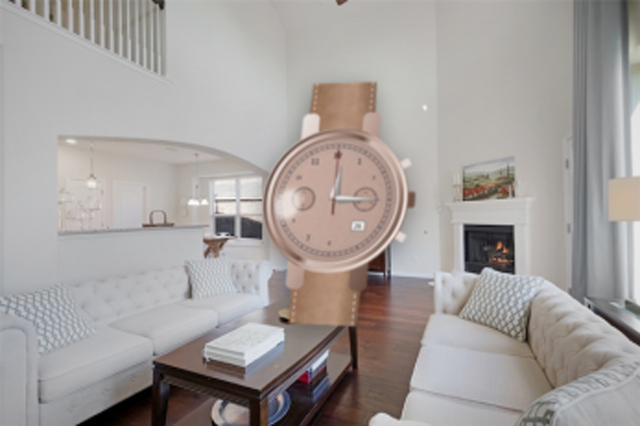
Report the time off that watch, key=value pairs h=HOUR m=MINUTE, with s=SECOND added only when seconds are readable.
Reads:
h=12 m=15
